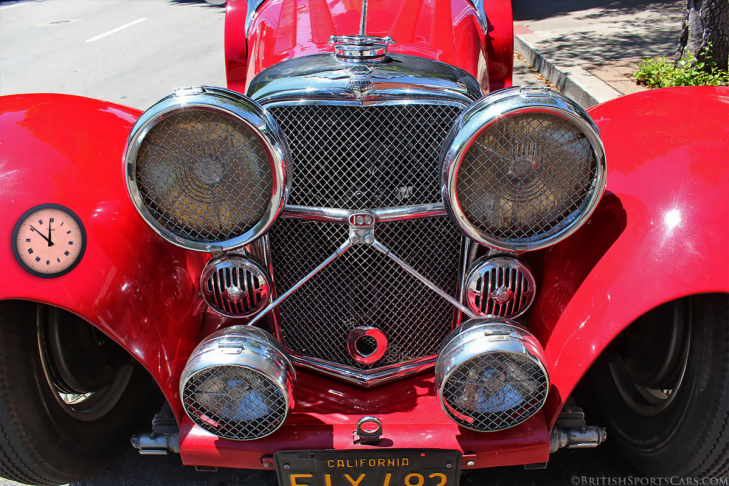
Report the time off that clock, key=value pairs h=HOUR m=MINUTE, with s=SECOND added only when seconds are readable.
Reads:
h=11 m=51
